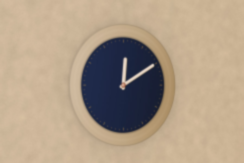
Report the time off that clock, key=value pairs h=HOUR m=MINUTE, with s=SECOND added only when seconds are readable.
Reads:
h=12 m=10
